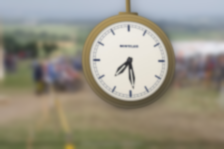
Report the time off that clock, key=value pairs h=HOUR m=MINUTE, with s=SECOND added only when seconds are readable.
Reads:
h=7 m=29
